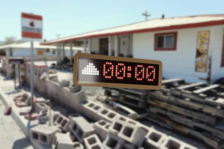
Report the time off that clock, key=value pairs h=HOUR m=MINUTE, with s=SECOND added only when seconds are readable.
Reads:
h=0 m=0
